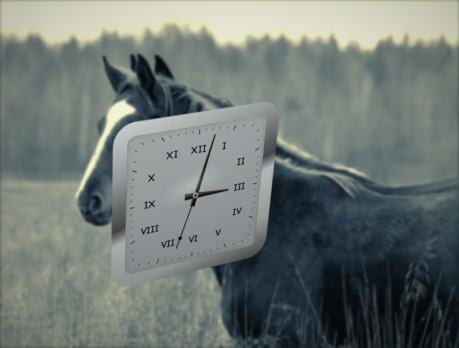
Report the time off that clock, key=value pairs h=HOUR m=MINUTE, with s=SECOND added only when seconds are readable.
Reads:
h=3 m=2 s=33
